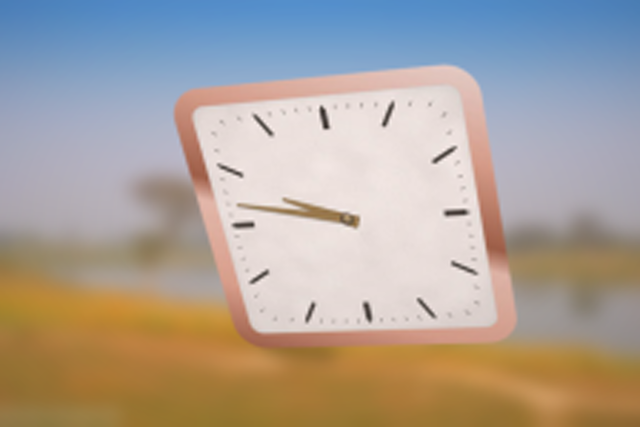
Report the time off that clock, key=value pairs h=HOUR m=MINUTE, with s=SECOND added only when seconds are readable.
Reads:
h=9 m=47
